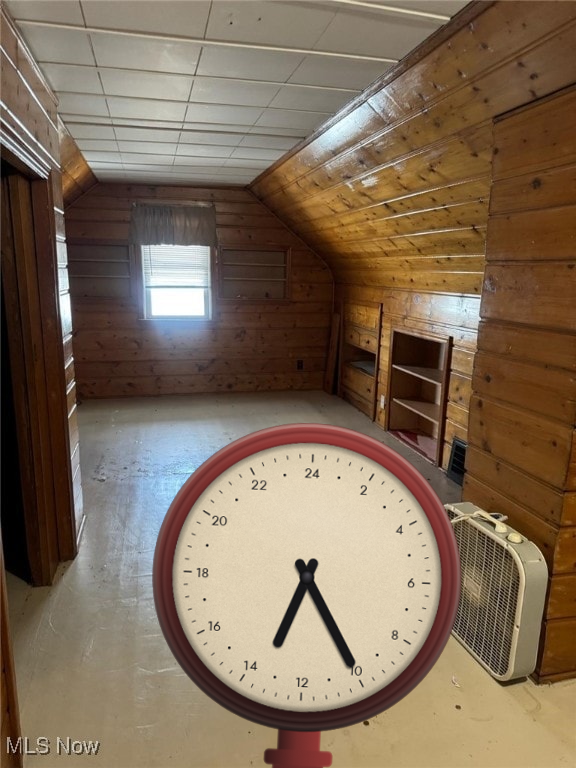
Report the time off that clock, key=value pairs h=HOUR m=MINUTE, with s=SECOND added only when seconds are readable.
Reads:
h=13 m=25
